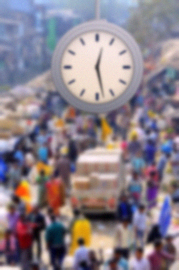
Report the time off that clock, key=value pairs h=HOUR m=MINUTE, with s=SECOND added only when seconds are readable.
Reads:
h=12 m=28
